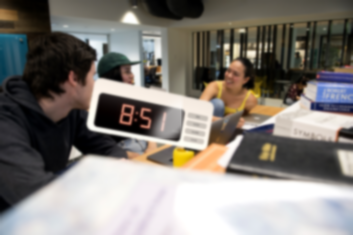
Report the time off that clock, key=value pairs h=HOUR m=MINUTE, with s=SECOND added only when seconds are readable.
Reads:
h=8 m=51
